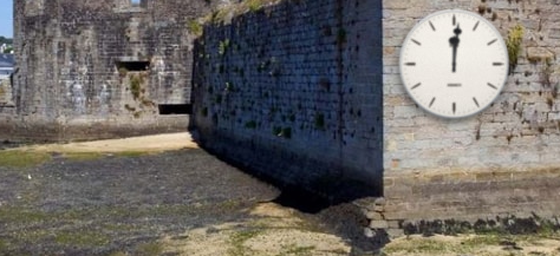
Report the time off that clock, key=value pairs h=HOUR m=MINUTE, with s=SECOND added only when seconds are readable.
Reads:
h=12 m=1
